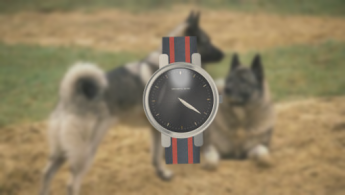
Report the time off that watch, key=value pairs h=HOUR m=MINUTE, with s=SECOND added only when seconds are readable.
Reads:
h=4 m=21
